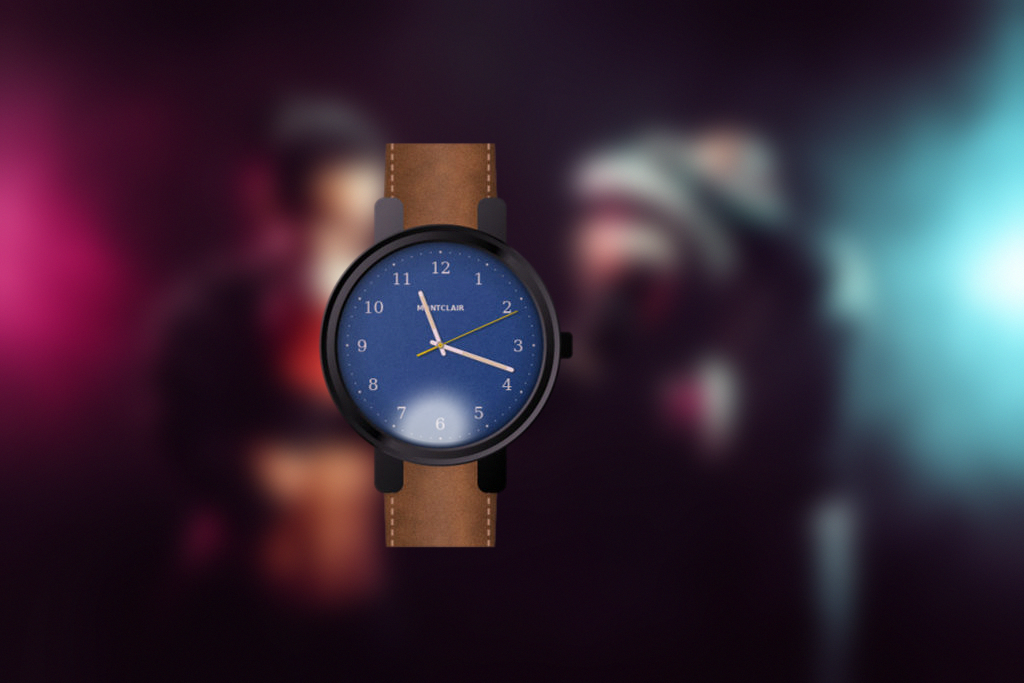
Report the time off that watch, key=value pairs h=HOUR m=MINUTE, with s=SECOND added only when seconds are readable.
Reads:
h=11 m=18 s=11
